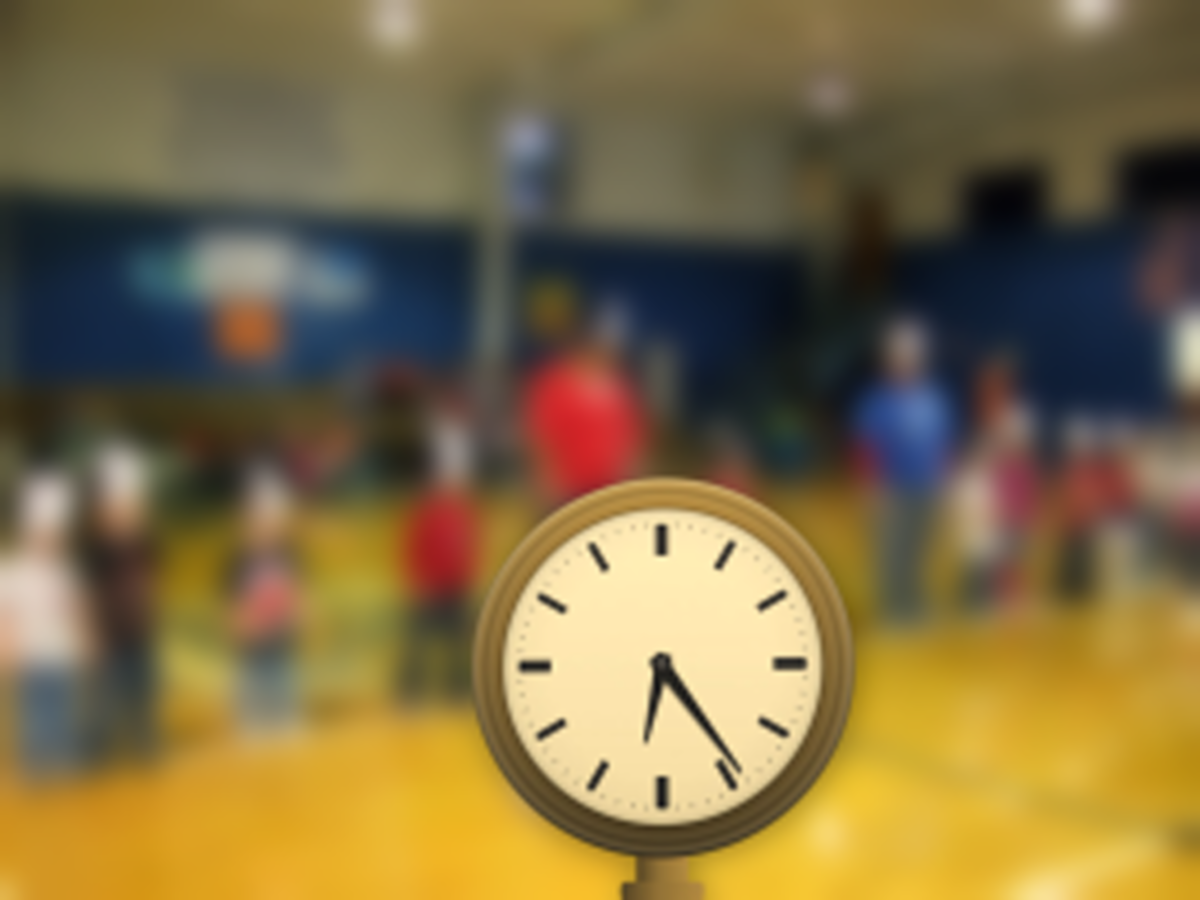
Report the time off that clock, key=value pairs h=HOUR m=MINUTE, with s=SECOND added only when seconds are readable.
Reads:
h=6 m=24
